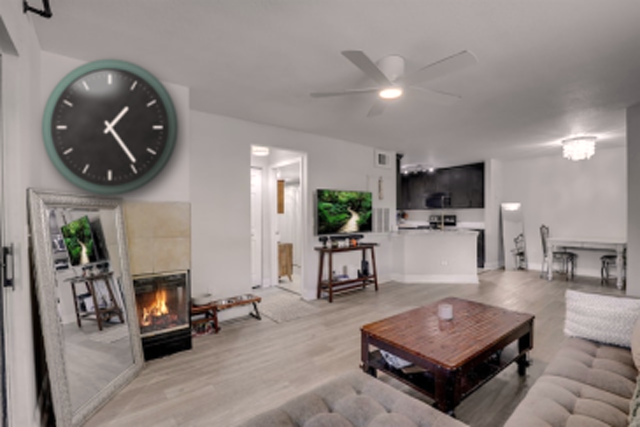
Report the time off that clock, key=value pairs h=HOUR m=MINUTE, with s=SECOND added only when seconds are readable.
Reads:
h=1 m=24
